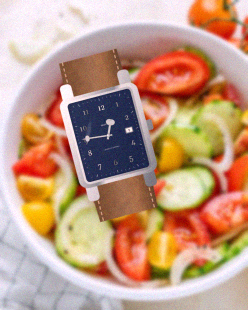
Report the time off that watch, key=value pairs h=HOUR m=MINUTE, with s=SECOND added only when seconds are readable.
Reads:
h=12 m=46
